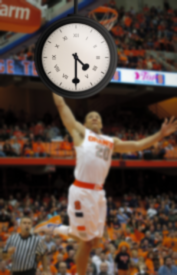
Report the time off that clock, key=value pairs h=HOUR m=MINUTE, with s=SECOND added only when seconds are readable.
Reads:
h=4 m=30
